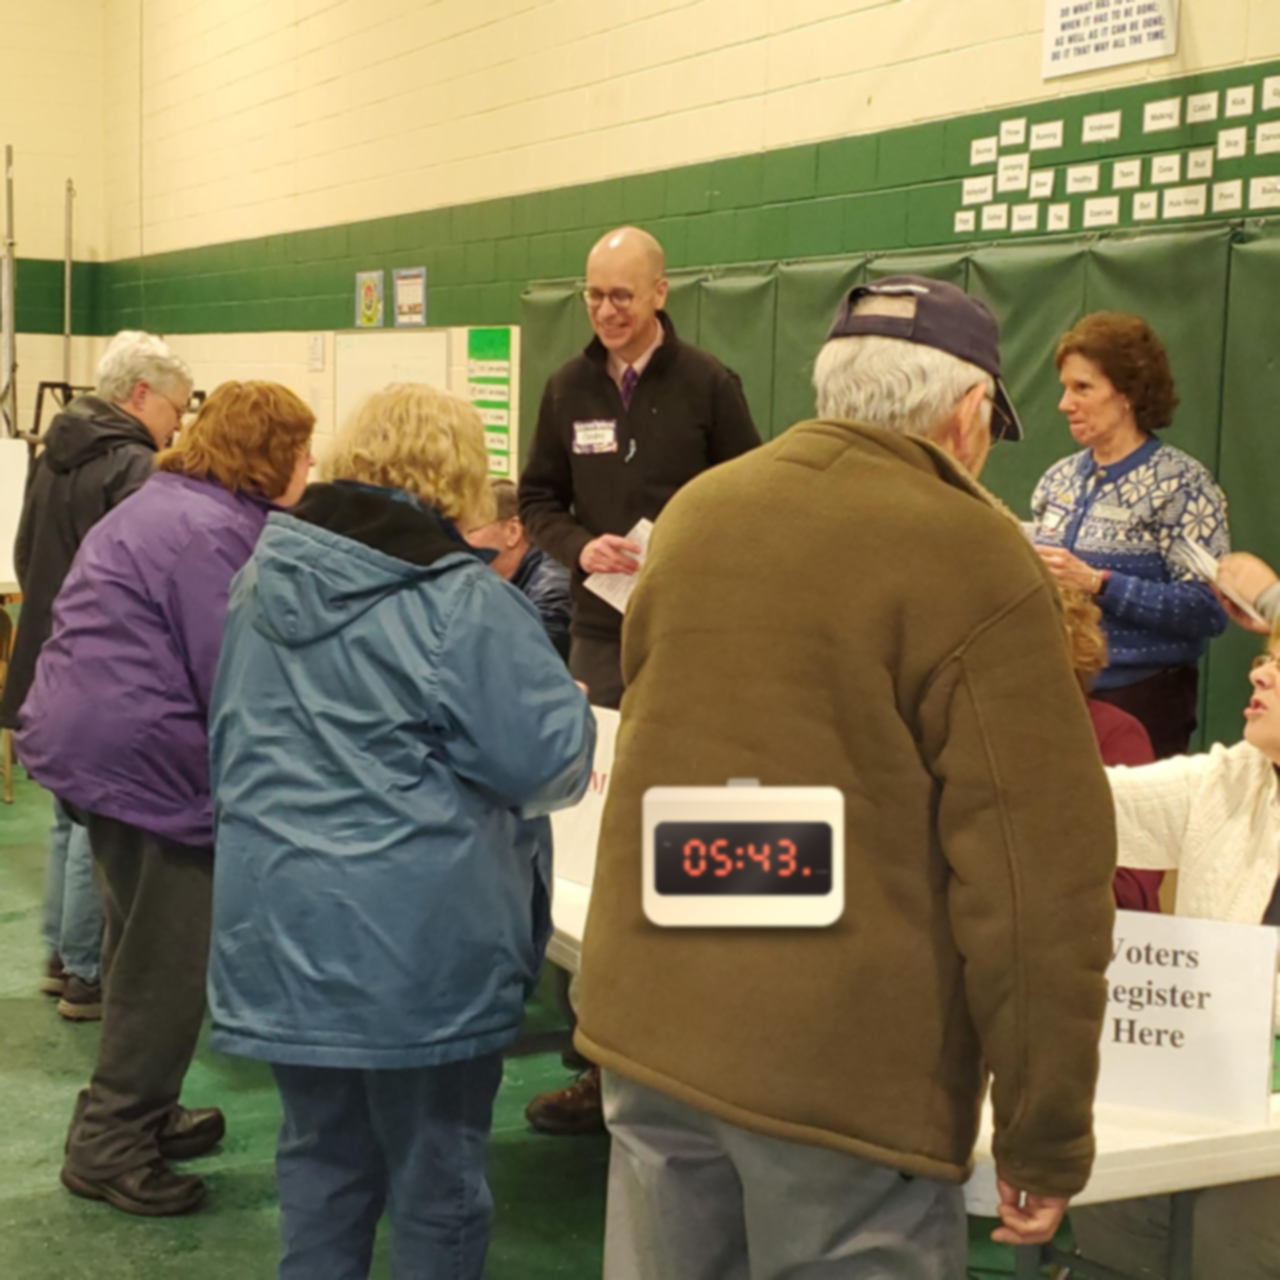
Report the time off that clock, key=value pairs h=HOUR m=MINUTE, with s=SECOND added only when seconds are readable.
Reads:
h=5 m=43
